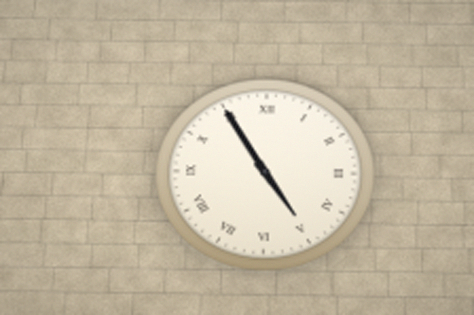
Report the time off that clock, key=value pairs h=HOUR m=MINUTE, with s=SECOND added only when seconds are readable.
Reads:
h=4 m=55
